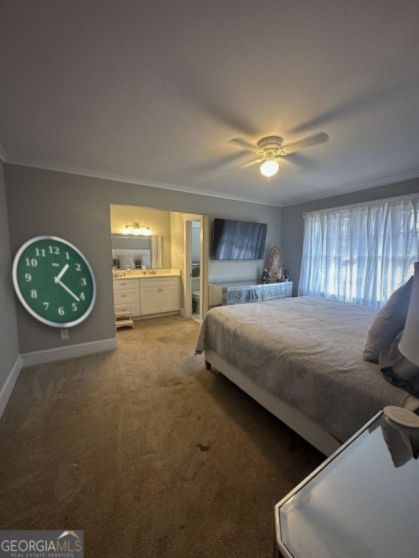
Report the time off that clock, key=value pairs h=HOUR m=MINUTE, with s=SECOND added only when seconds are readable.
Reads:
h=1 m=22
